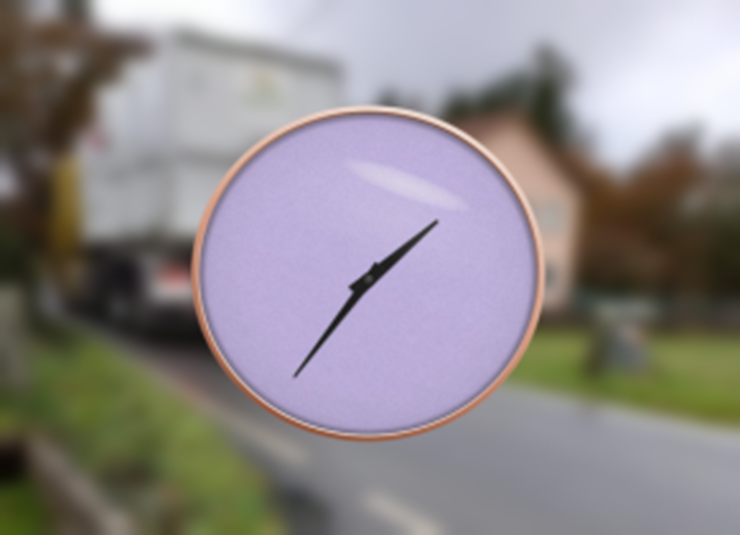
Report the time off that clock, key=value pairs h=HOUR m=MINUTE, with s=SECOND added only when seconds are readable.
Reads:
h=1 m=36
